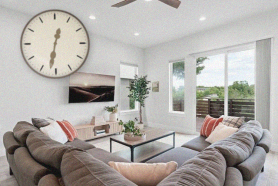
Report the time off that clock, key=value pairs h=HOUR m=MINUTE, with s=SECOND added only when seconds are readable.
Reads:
h=12 m=32
